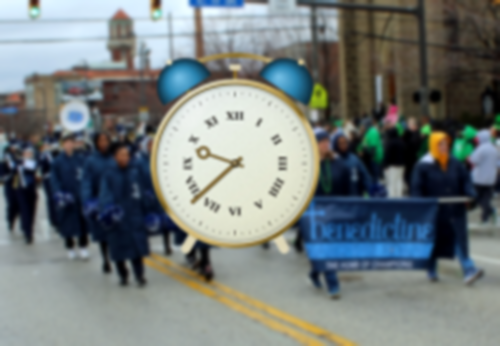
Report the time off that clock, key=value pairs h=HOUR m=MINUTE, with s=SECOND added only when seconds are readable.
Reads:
h=9 m=38
